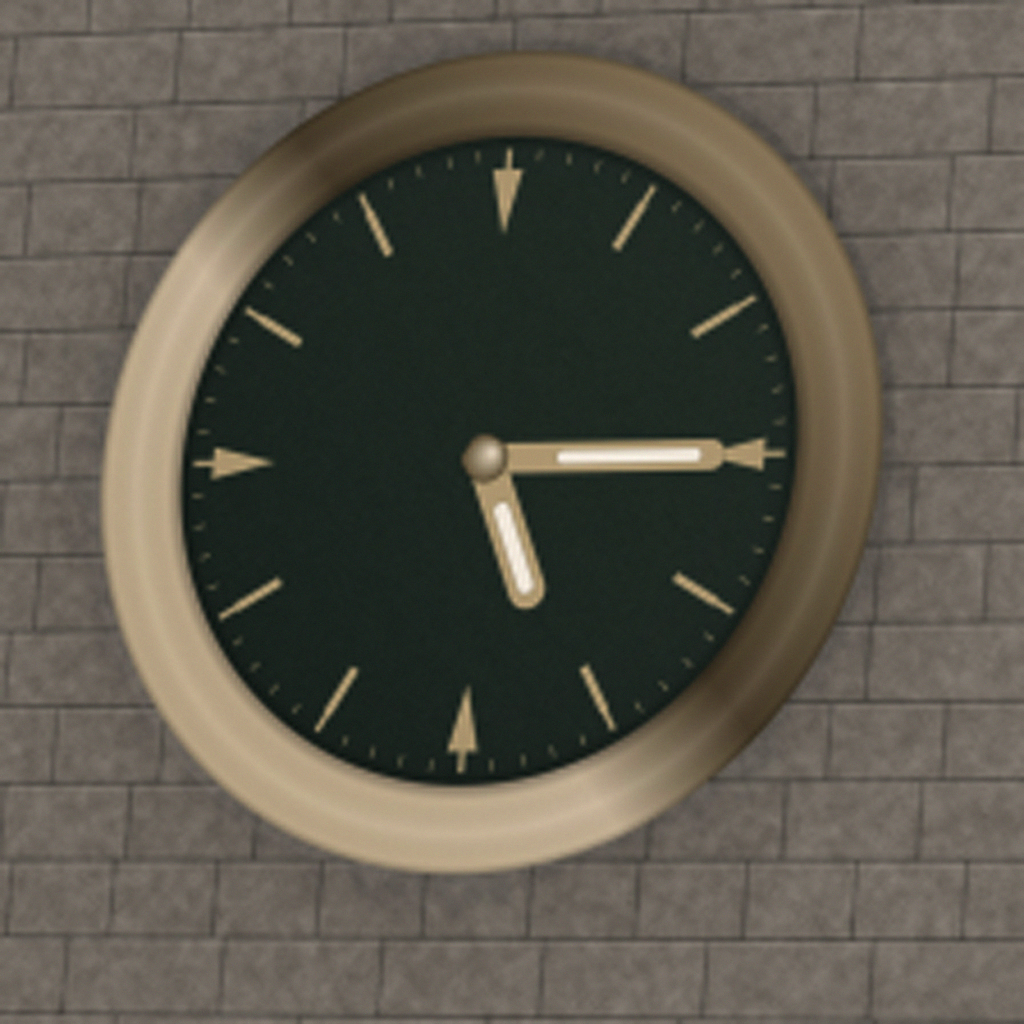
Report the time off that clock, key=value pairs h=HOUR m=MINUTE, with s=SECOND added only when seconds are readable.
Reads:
h=5 m=15
